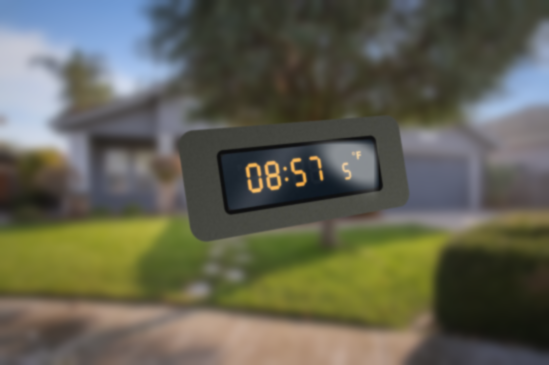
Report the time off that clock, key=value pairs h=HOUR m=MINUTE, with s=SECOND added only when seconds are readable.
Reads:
h=8 m=57
